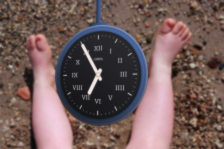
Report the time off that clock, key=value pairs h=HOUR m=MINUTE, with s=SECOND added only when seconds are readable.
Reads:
h=6 m=55
